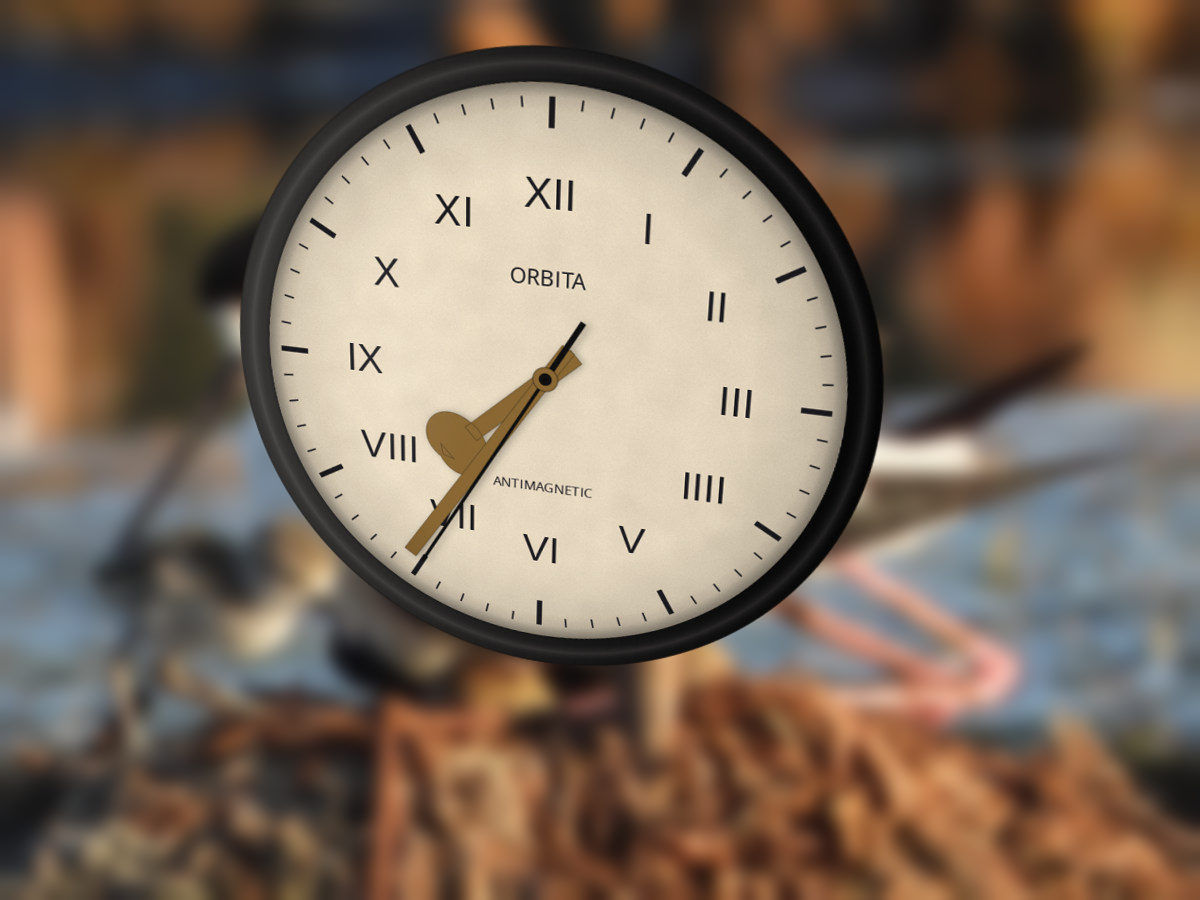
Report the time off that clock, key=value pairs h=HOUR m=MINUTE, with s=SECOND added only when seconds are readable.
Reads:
h=7 m=35 s=35
